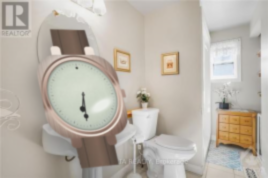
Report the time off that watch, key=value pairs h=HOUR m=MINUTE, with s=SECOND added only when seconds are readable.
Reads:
h=6 m=31
